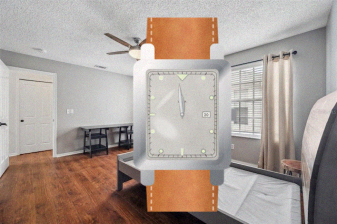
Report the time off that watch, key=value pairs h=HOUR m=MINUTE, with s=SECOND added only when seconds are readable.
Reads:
h=11 m=59
